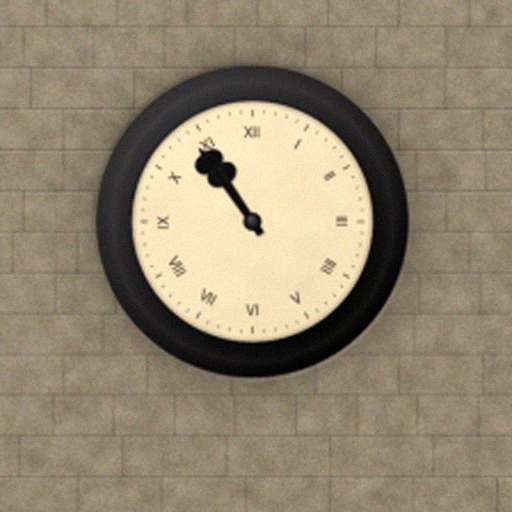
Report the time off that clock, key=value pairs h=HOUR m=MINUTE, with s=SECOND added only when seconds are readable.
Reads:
h=10 m=54
